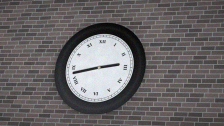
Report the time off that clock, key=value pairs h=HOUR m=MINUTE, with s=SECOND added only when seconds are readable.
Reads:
h=2 m=43
